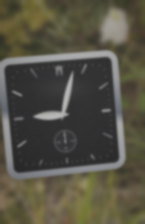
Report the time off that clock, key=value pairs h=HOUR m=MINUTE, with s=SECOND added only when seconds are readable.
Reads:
h=9 m=3
